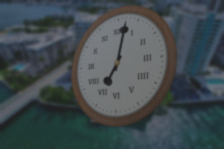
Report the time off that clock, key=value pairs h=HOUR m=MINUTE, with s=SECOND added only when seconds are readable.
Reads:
h=7 m=2
